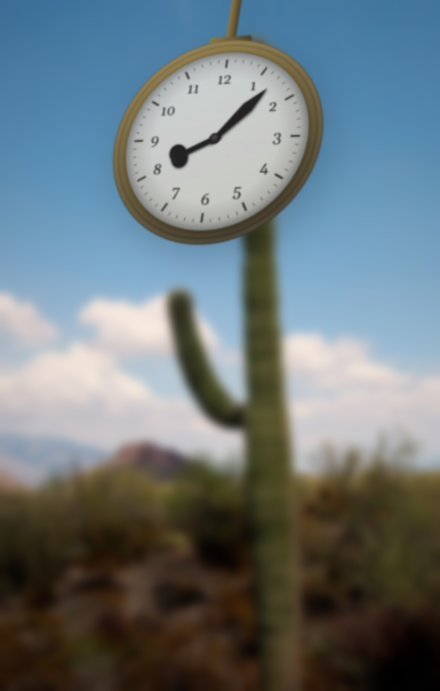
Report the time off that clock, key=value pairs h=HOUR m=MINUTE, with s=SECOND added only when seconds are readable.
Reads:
h=8 m=7
